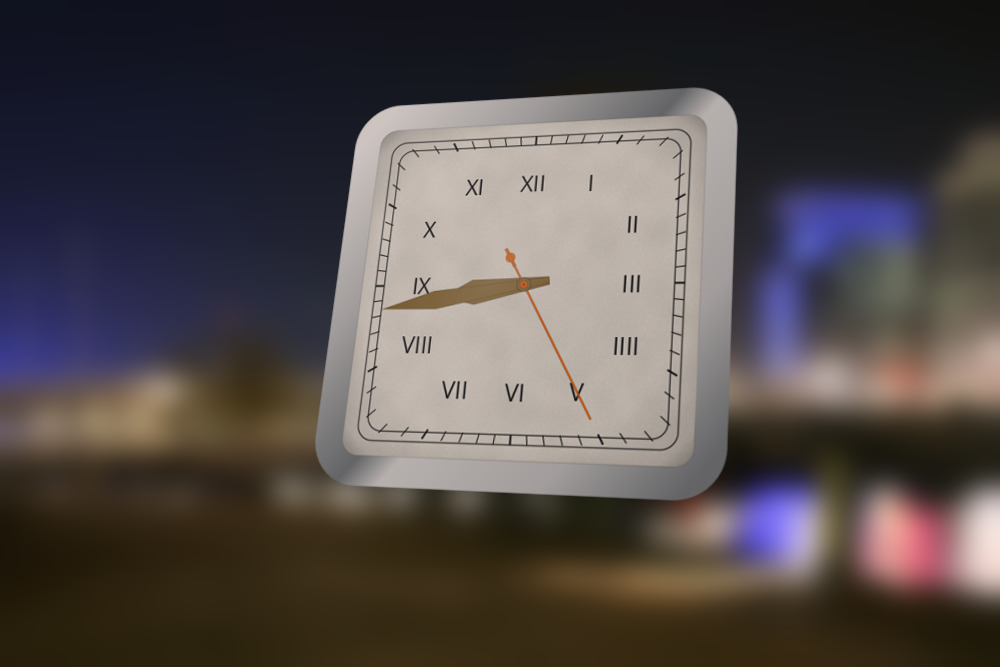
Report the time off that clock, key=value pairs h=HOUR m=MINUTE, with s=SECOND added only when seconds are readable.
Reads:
h=8 m=43 s=25
